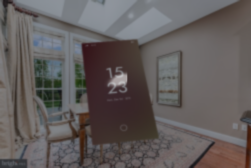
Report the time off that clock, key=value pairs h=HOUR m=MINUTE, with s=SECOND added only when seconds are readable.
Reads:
h=15 m=23
